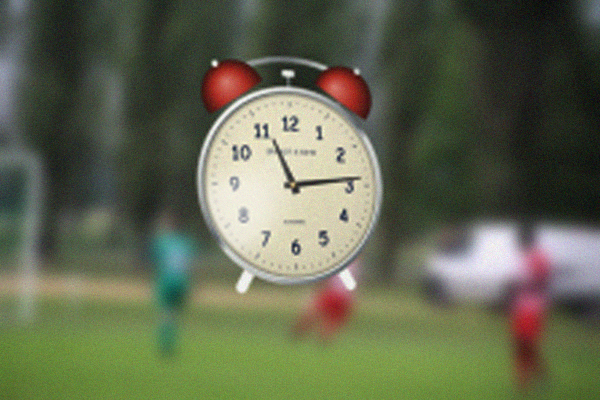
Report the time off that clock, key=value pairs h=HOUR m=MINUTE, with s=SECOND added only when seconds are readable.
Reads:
h=11 m=14
